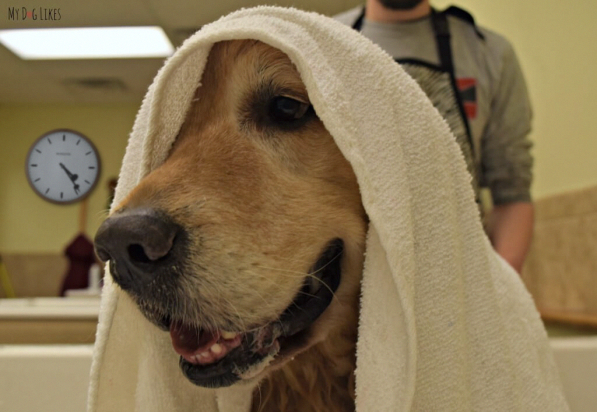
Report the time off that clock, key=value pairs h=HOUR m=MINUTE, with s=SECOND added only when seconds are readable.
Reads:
h=4 m=24
